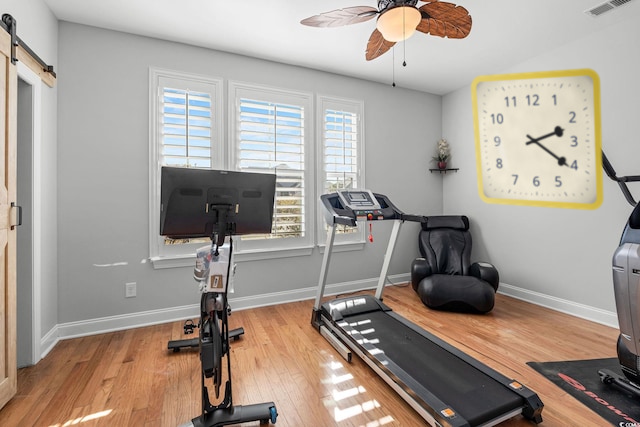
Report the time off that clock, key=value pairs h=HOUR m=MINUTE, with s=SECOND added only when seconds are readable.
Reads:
h=2 m=21
